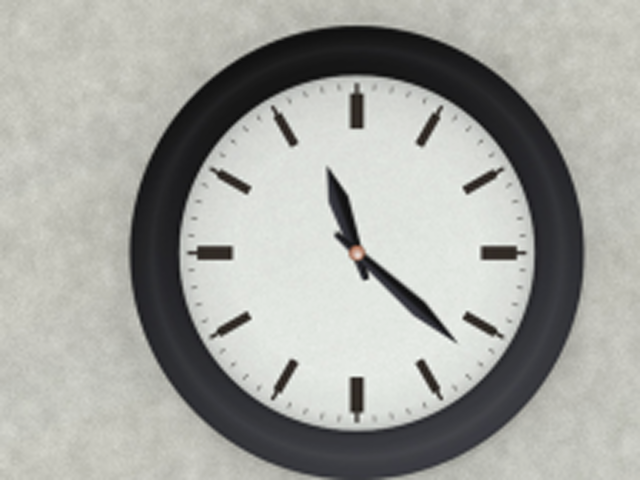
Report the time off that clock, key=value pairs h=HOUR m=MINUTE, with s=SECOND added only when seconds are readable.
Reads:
h=11 m=22
